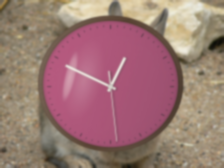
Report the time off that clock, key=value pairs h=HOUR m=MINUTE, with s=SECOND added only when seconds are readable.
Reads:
h=12 m=49 s=29
